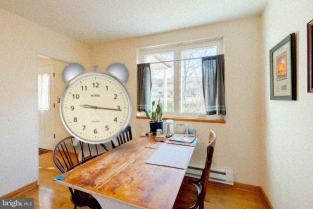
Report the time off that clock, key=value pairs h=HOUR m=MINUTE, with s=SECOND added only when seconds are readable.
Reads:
h=9 m=16
